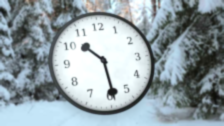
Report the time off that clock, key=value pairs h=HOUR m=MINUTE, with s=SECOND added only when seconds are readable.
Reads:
h=10 m=29
